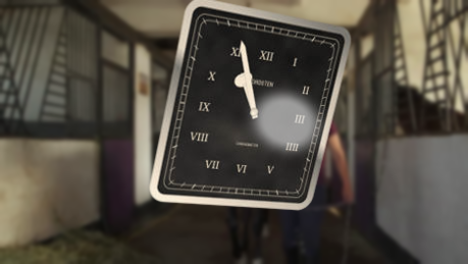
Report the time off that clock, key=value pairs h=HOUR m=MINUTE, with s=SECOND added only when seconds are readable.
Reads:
h=10 m=56
